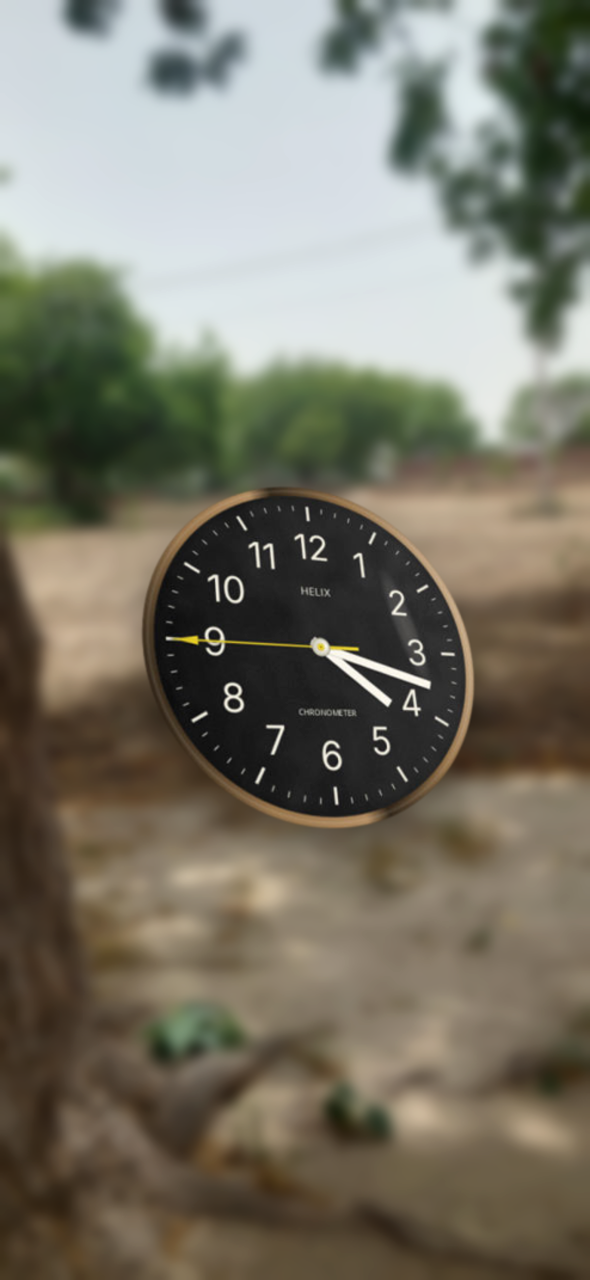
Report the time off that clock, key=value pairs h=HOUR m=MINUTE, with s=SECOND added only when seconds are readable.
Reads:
h=4 m=17 s=45
